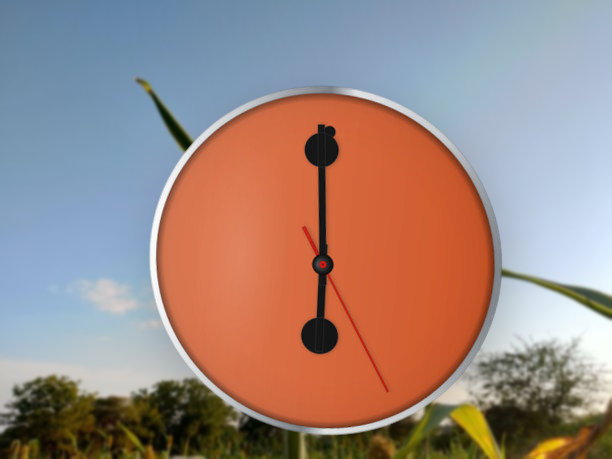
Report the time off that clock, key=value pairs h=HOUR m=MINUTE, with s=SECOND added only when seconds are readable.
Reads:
h=5 m=59 s=25
